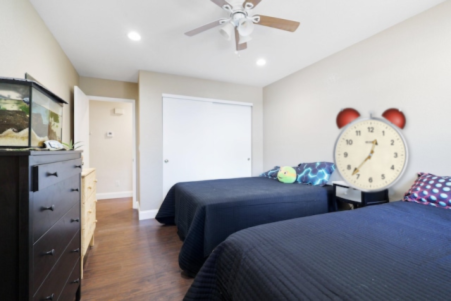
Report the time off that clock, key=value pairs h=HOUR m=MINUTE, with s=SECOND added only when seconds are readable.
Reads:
h=12 m=37
